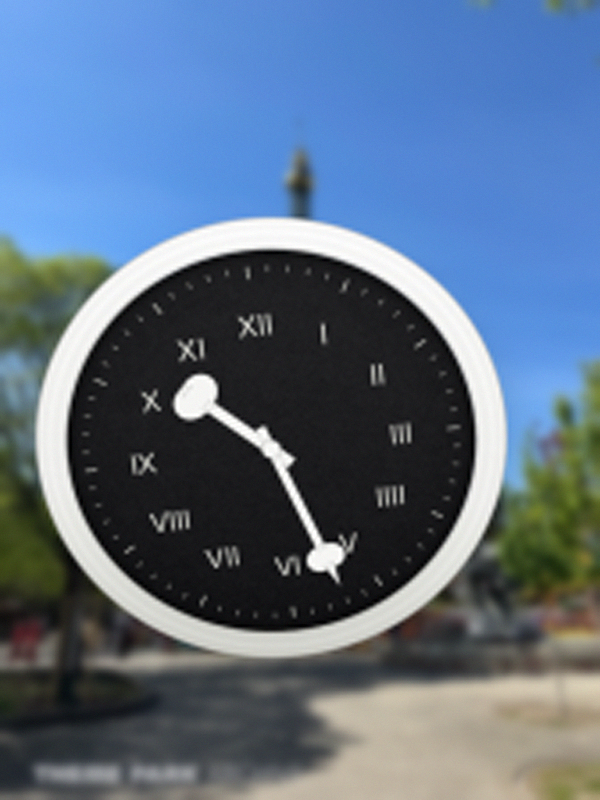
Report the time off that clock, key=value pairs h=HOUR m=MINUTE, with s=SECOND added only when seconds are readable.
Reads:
h=10 m=27
